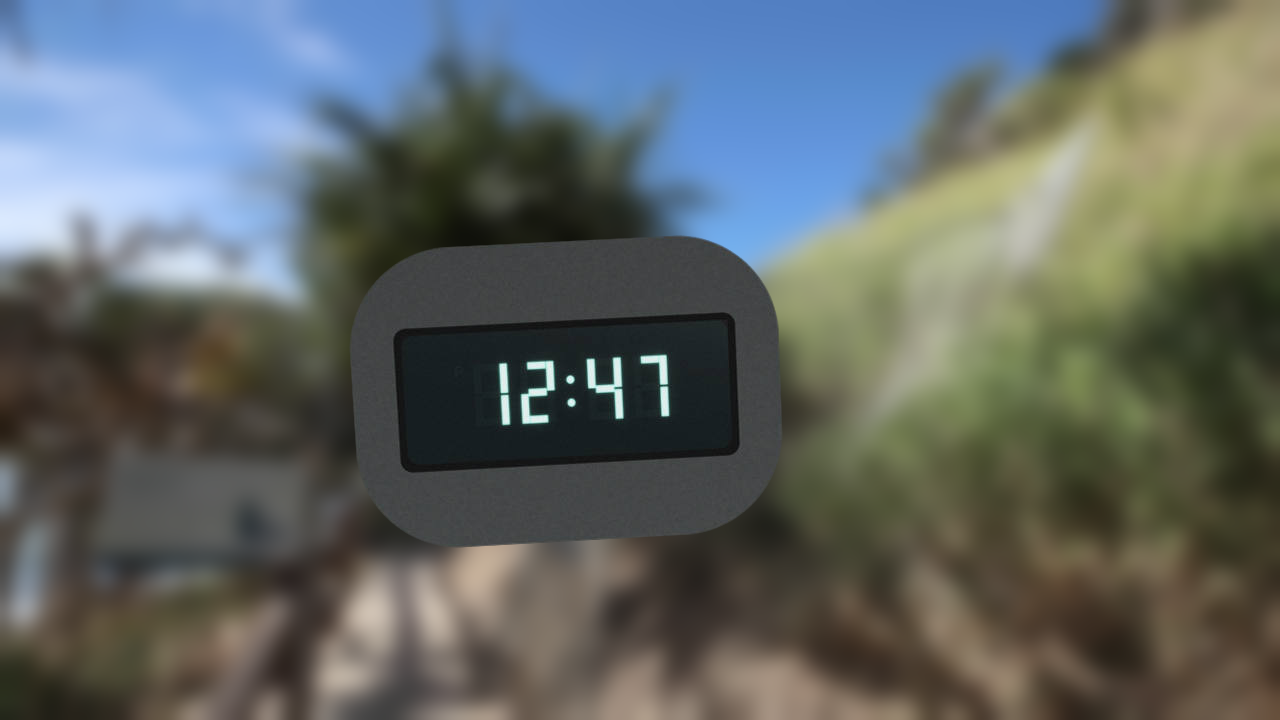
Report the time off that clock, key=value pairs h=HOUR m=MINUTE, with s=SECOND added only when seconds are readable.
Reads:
h=12 m=47
